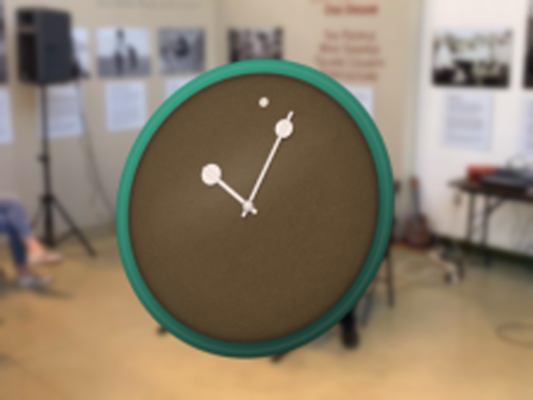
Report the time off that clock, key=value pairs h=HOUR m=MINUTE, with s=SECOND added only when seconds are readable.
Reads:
h=10 m=3
